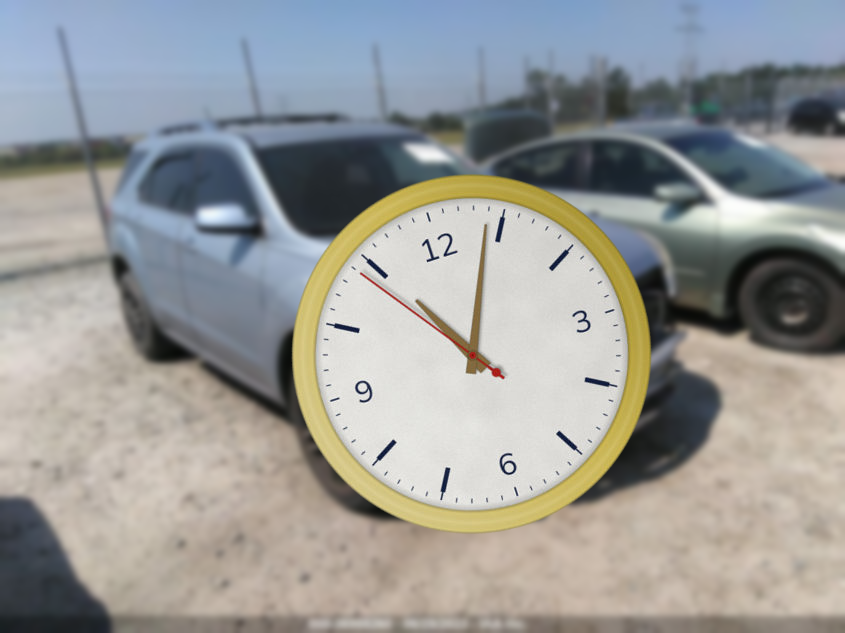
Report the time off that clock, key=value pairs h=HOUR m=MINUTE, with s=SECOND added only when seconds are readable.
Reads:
h=11 m=3 s=54
